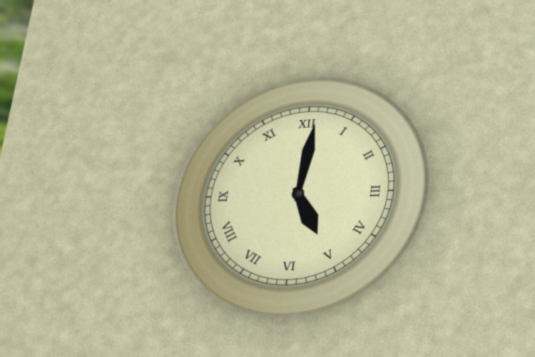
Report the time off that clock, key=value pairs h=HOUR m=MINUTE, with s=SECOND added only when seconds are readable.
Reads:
h=5 m=1
